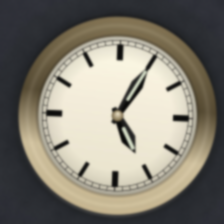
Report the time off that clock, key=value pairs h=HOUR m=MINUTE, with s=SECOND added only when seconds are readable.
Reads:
h=5 m=5
